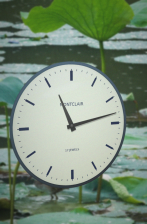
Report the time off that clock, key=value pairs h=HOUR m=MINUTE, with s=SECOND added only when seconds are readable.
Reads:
h=11 m=13
